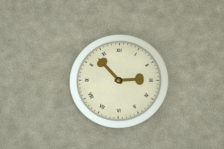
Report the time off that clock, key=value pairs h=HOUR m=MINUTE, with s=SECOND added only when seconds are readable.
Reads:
h=2 m=53
